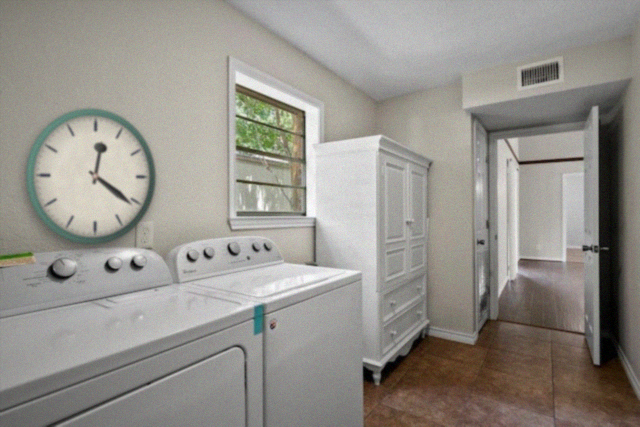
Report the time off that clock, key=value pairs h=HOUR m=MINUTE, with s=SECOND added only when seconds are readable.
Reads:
h=12 m=21
